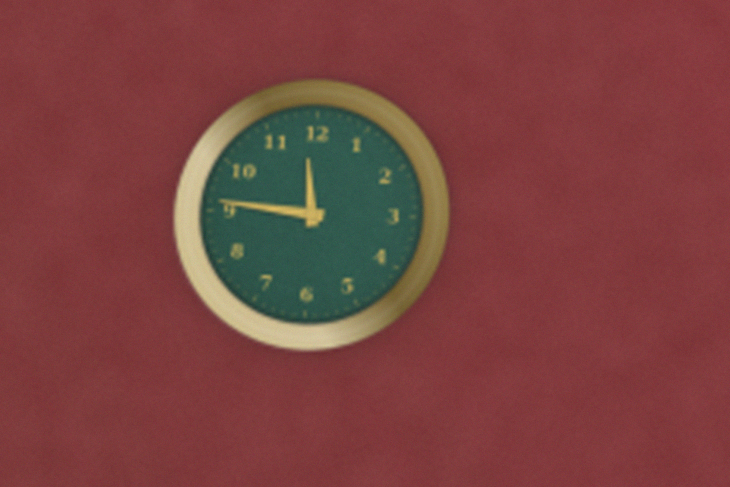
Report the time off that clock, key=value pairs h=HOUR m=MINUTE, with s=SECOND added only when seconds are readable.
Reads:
h=11 m=46
